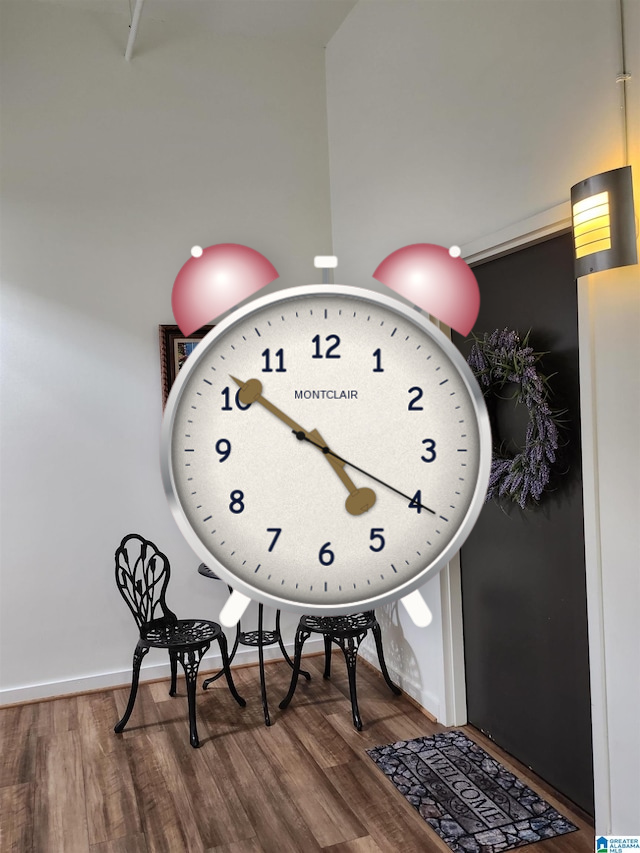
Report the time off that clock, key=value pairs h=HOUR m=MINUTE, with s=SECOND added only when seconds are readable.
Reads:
h=4 m=51 s=20
